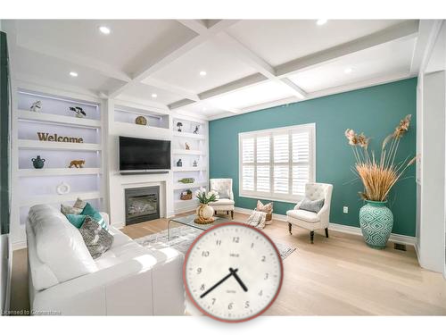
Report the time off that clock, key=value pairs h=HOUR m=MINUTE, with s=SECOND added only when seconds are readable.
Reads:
h=4 m=38
